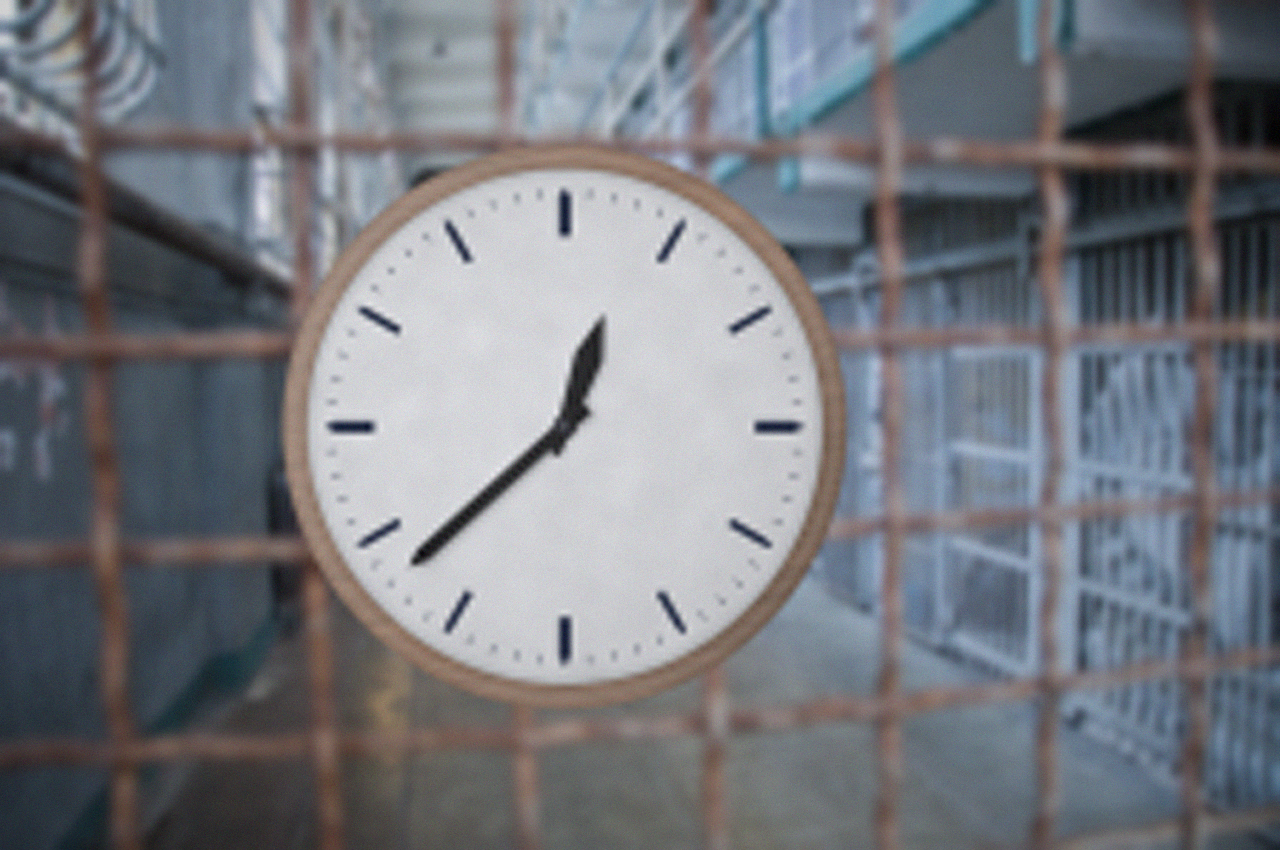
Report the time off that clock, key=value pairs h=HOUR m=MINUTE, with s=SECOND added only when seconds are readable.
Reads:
h=12 m=38
